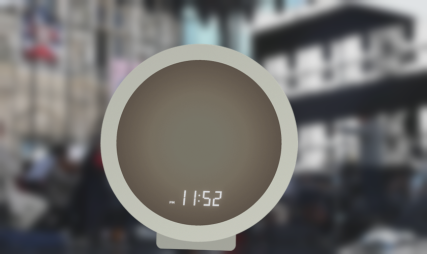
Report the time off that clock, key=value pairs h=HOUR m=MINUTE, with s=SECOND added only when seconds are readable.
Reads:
h=11 m=52
